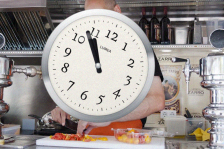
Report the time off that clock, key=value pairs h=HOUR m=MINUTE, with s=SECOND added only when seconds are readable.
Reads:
h=10 m=53
